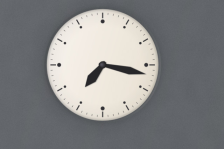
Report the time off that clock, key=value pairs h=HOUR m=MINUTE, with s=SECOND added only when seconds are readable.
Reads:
h=7 m=17
